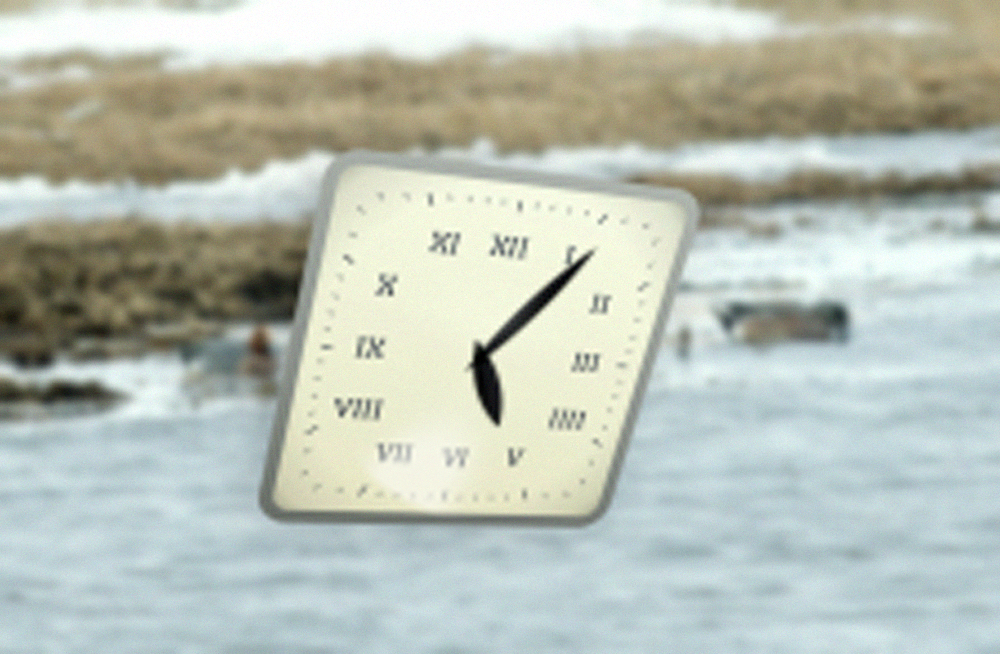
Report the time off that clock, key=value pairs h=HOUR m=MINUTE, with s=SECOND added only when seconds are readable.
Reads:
h=5 m=6
